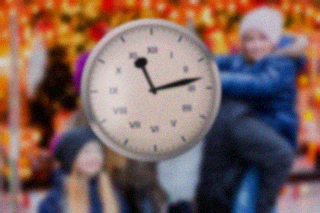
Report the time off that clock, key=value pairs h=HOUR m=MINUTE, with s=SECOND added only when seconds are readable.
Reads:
h=11 m=13
